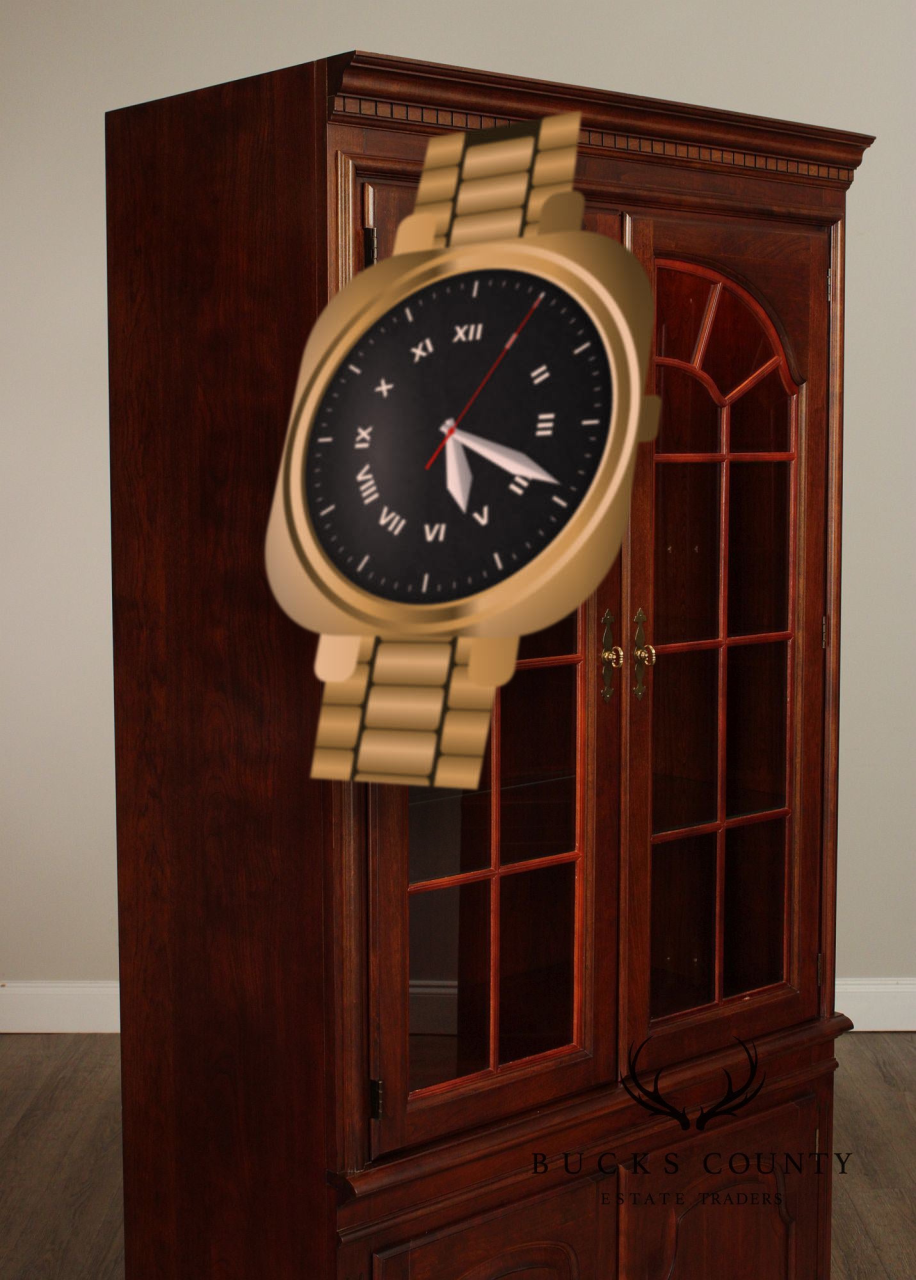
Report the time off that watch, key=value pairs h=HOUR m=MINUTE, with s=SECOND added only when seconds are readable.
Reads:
h=5 m=19 s=5
